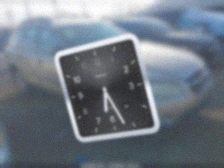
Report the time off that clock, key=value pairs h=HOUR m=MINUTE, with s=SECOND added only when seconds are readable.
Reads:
h=6 m=27
